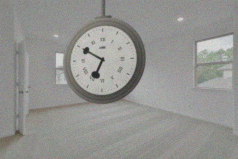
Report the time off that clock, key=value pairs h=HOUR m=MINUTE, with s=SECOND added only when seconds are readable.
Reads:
h=6 m=50
